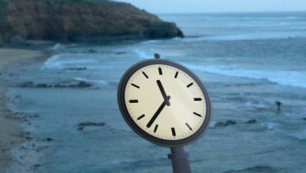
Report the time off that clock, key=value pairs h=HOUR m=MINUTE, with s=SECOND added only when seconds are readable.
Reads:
h=11 m=37
